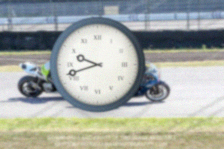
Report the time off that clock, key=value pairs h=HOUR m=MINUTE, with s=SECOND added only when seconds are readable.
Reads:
h=9 m=42
